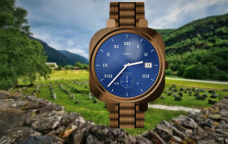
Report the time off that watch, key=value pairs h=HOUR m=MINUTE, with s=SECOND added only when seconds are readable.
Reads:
h=2 m=37
